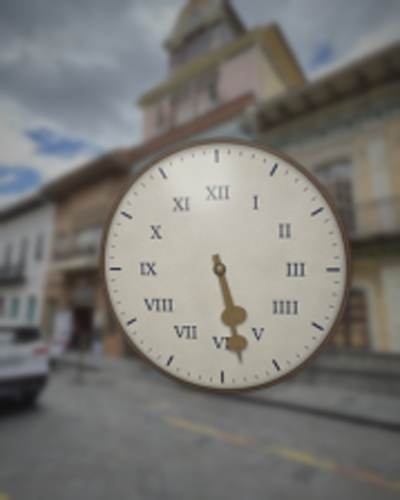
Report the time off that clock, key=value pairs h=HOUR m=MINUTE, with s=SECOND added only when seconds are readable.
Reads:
h=5 m=28
